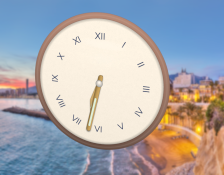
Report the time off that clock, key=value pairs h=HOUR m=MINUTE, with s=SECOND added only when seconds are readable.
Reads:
h=6 m=32
